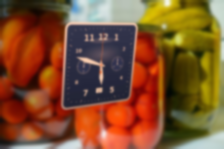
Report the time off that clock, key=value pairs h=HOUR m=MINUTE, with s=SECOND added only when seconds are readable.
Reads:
h=5 m=48
